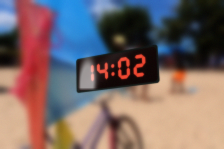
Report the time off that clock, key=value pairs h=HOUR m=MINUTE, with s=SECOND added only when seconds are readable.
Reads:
h=14 m=2
